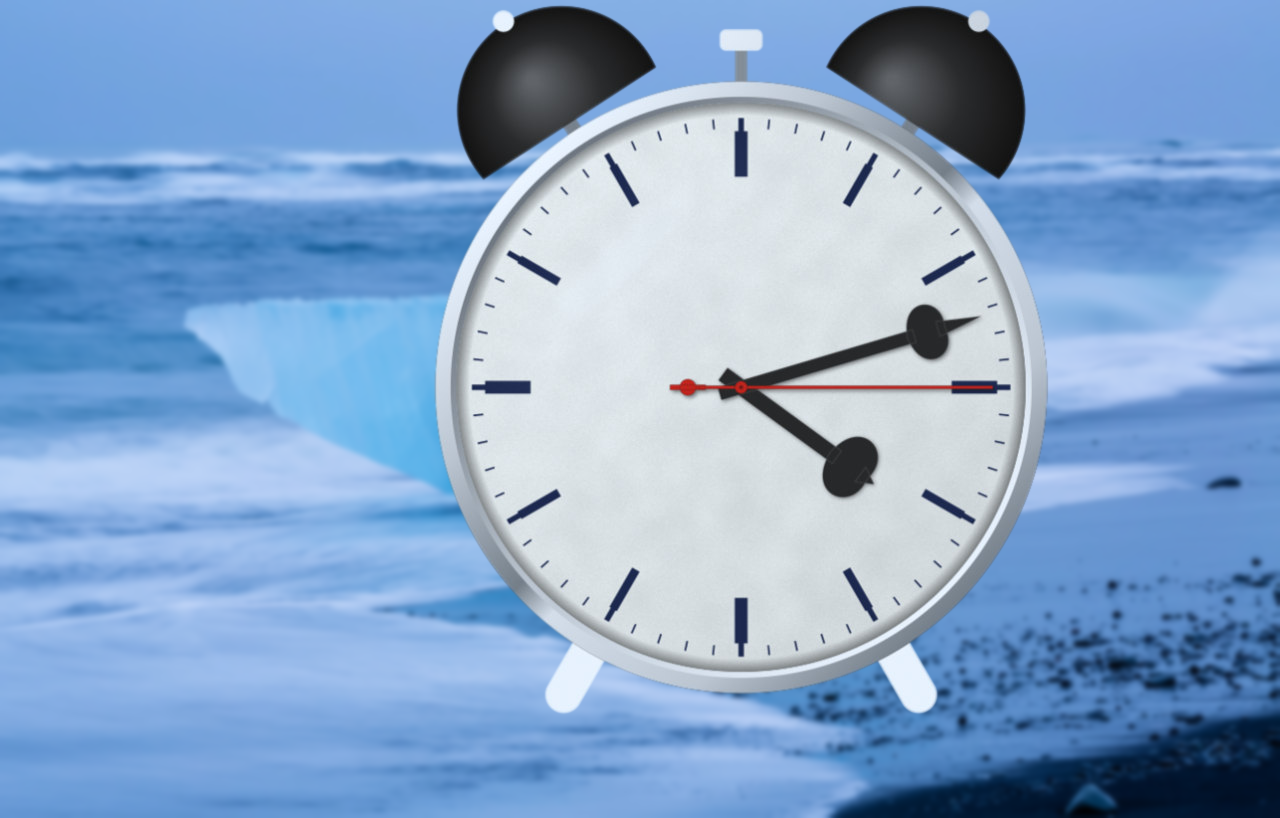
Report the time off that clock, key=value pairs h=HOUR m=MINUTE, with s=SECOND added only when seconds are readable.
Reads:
h=4 m=12 s=15
